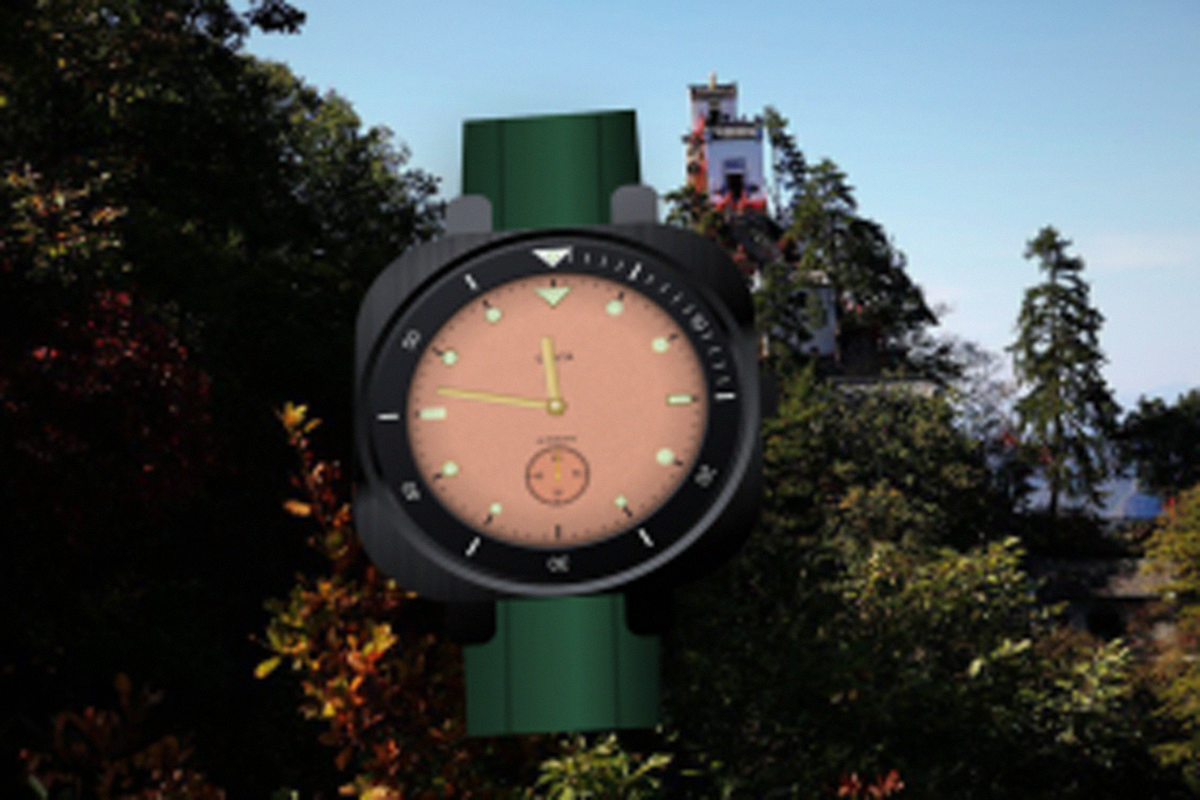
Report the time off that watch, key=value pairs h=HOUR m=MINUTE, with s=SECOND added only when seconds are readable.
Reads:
h=11 m=47
